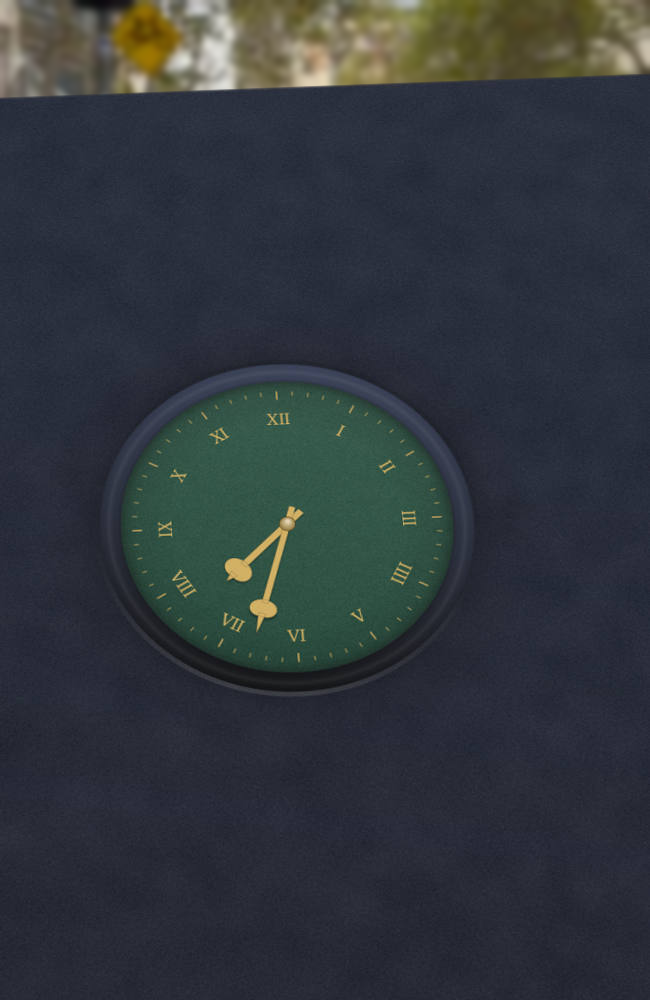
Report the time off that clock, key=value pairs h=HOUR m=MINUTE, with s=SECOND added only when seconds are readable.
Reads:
h=7 m=33
